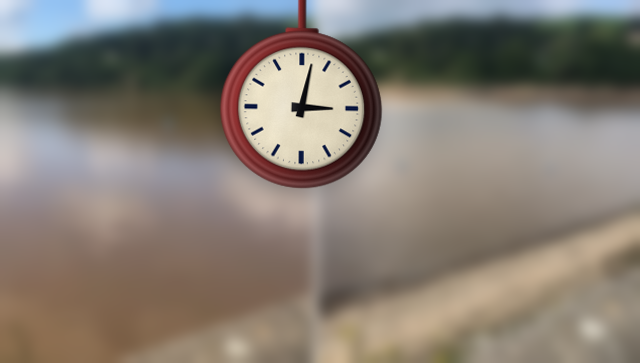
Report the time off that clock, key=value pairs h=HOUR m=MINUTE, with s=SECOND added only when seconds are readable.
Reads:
h=3 m=2
